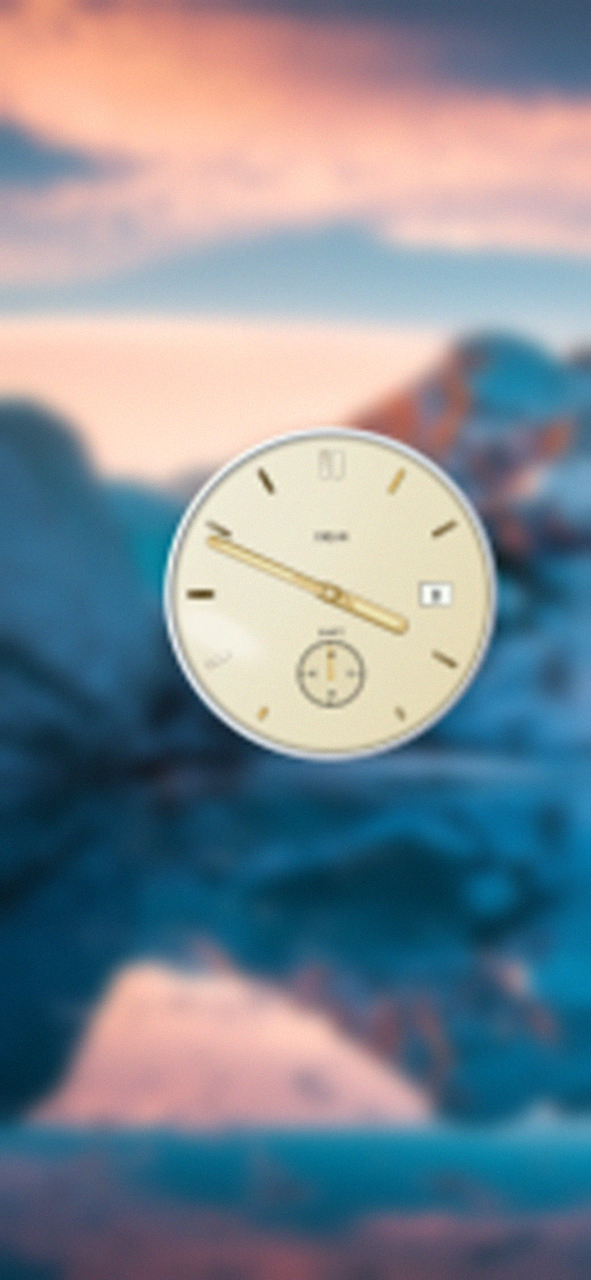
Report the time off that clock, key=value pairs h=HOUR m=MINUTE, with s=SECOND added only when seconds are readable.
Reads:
h=3 m=49
